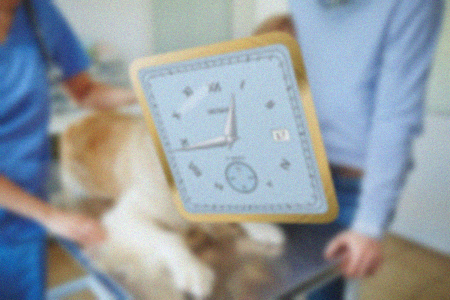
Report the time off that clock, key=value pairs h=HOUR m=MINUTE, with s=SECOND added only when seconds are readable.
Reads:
h=12 m=44
